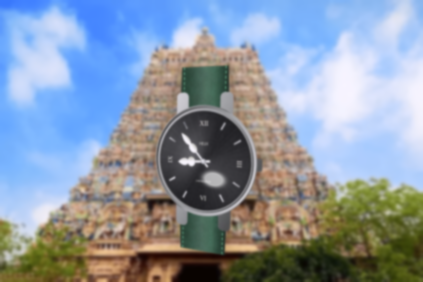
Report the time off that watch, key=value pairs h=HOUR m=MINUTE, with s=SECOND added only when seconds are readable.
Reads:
h=8 m=53
